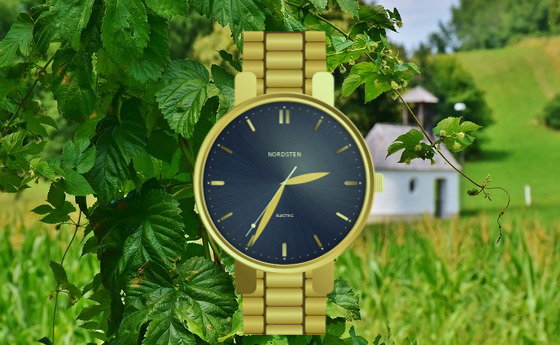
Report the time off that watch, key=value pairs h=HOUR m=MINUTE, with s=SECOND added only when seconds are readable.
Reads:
h=2 m=34 s=36
